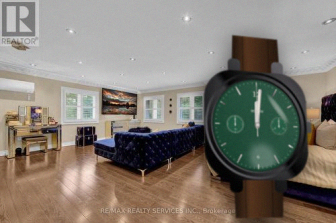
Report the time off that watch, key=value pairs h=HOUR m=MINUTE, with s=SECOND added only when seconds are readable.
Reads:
h=12 m=1
